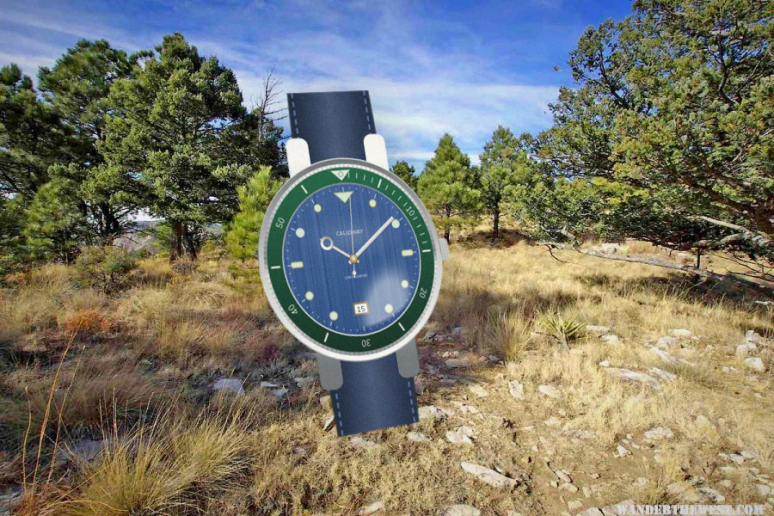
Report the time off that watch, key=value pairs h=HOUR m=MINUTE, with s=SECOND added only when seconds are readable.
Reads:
h=10 m=9 s=1
